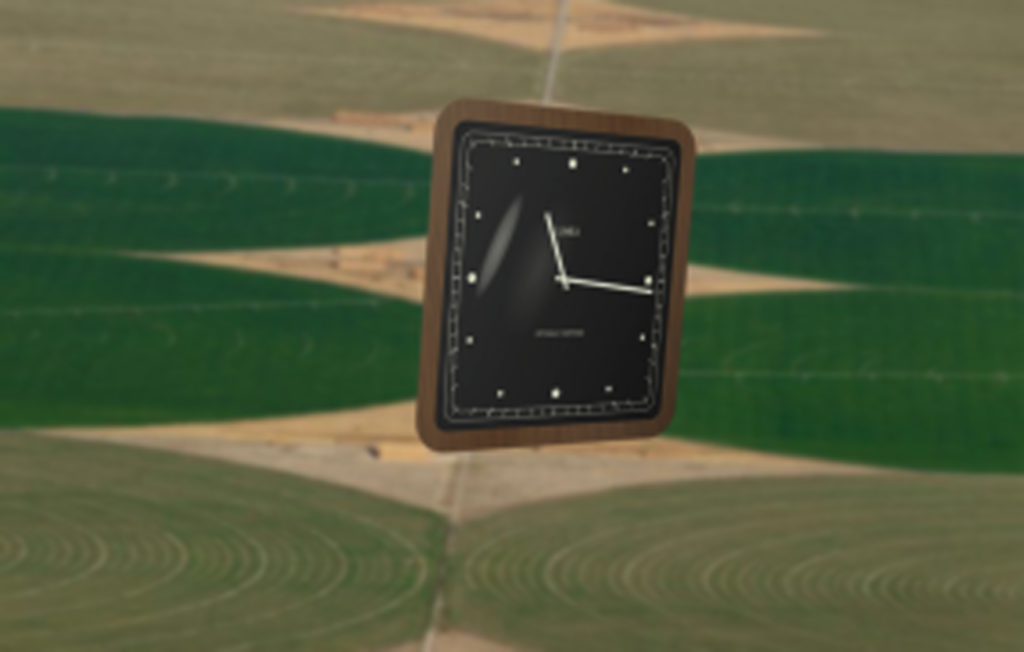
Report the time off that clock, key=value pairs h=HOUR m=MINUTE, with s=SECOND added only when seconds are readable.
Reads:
h=11 m=16
